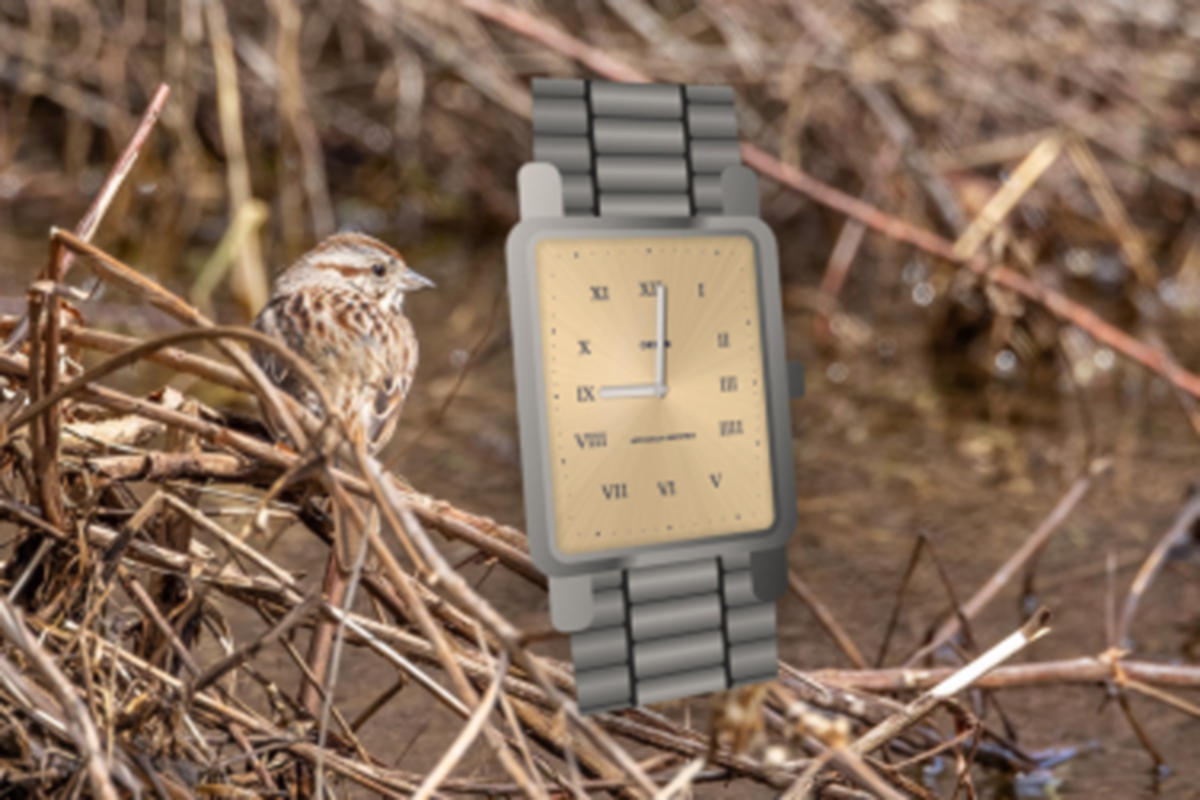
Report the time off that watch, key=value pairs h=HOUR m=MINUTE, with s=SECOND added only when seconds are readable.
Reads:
h=9 m=1
